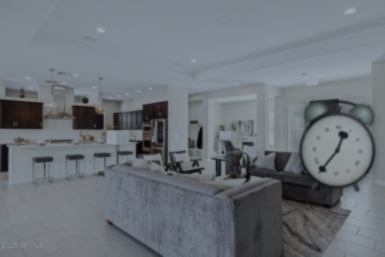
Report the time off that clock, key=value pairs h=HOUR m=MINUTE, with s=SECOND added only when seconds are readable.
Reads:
h=12 m=36
